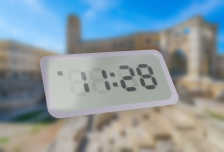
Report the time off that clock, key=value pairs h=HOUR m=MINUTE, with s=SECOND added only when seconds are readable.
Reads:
h=11 m=28
